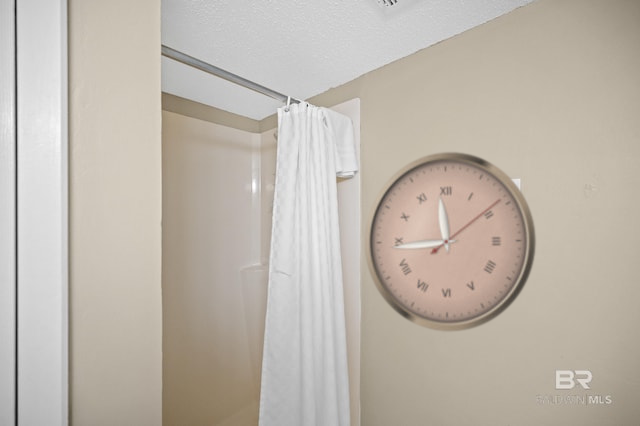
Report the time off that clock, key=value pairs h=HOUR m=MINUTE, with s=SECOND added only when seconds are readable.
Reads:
h=11 m=44 s=9
